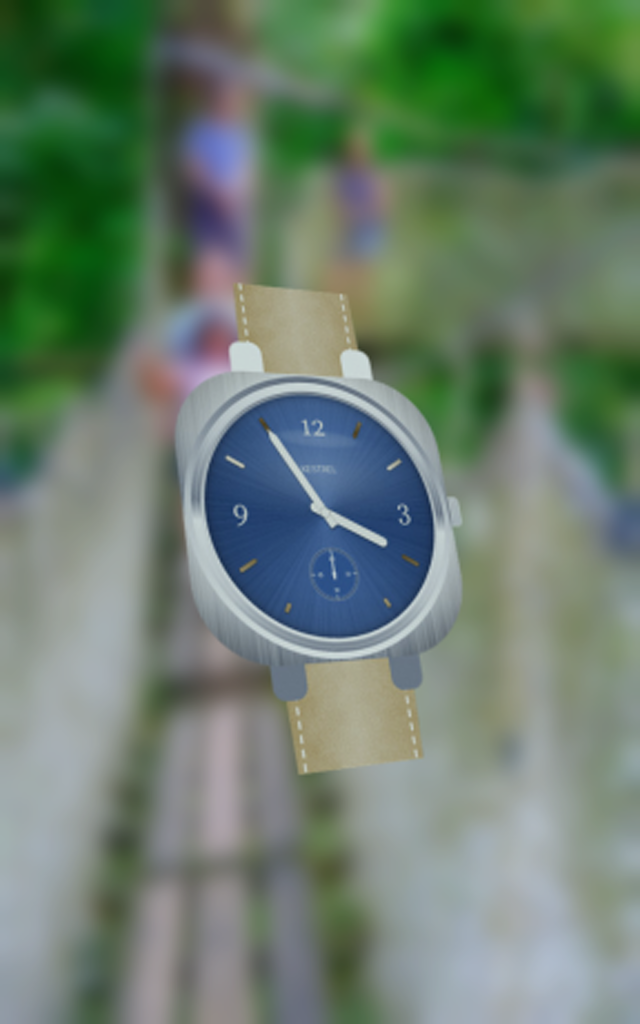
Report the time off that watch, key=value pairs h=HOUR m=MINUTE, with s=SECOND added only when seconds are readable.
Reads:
h=3 m=55
